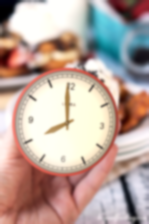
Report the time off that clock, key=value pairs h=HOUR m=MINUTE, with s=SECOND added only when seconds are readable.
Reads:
h=7 m=59
